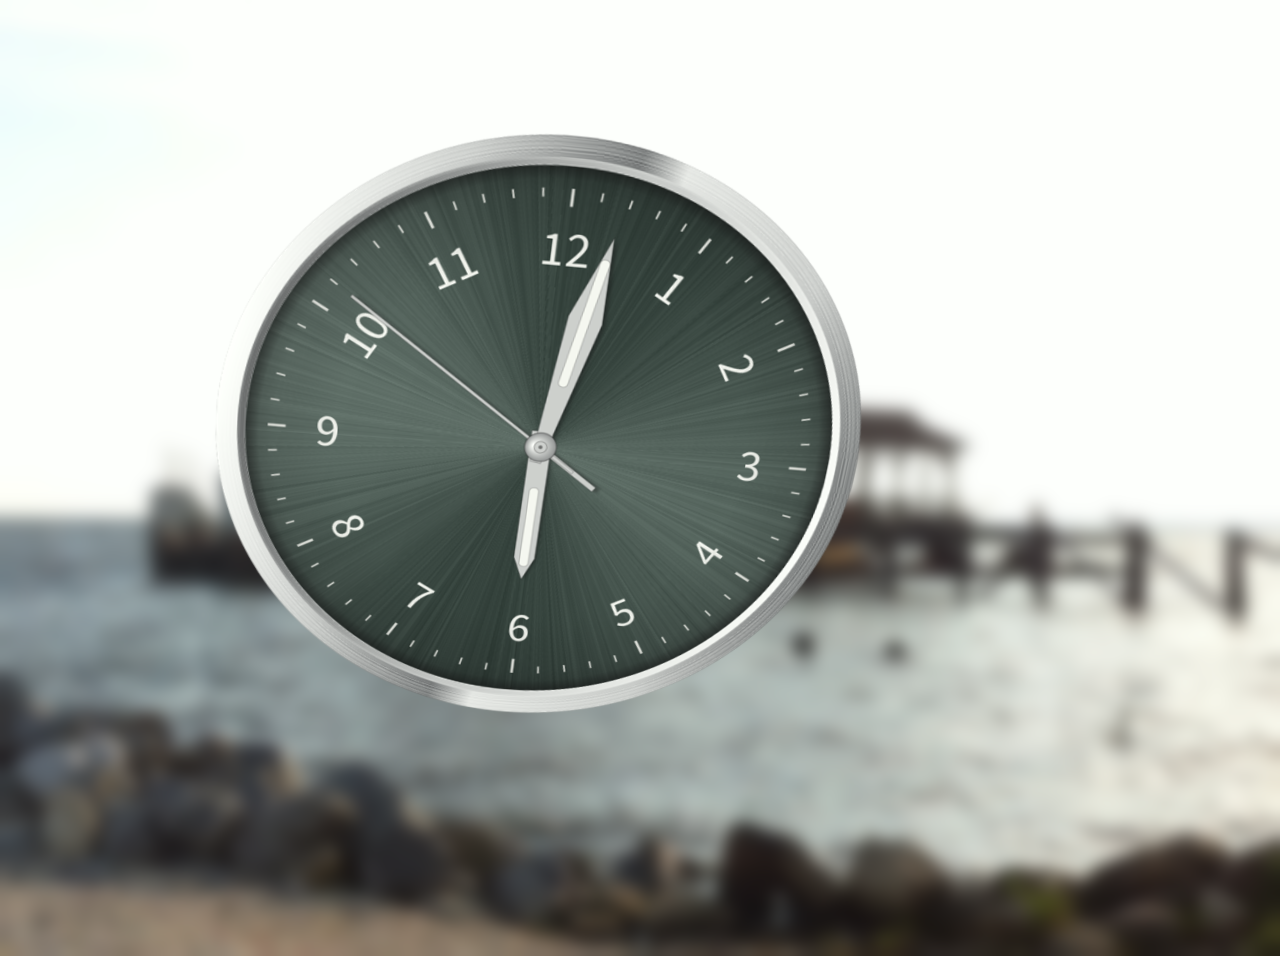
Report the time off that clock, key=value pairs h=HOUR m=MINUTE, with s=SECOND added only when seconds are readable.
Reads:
h=6 m=1 s=51
